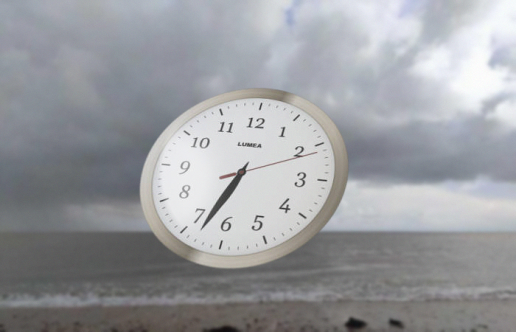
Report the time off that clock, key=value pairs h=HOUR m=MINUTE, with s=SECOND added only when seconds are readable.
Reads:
h=6 m=33 s=11
